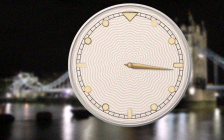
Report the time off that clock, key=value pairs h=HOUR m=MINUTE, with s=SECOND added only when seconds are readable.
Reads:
h=3 m=16
